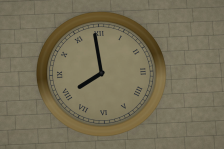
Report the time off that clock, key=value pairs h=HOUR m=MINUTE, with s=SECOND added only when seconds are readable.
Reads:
h=7 m=59
